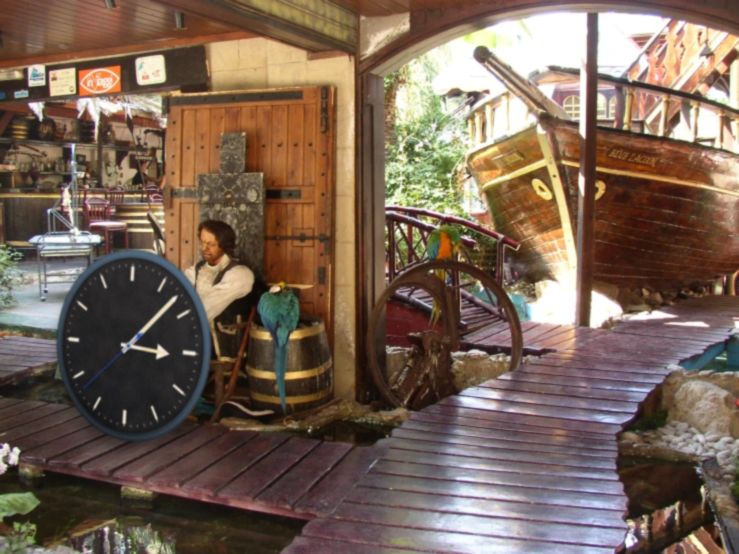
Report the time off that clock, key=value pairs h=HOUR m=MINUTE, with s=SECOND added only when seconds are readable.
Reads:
h=3 m=7 s=38
